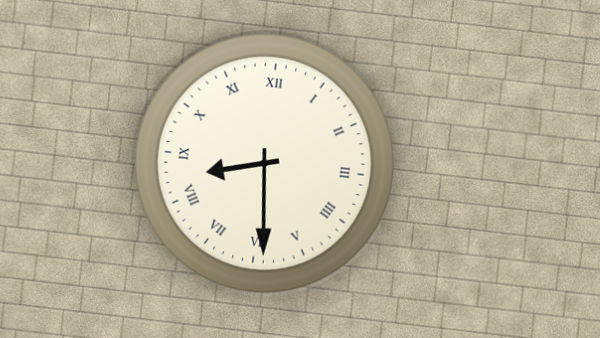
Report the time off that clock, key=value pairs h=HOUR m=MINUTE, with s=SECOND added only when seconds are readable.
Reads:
h=8 m=29
